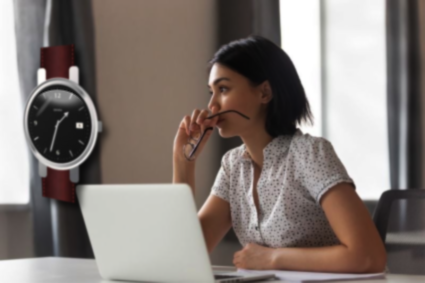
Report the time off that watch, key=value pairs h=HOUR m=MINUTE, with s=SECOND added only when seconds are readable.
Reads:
h=1 m=33
